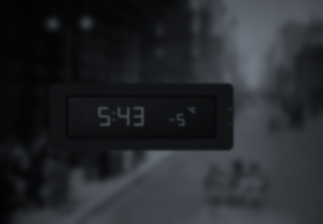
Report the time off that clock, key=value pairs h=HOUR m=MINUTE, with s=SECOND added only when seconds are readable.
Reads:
h=5 m=43
